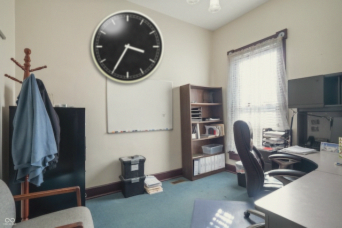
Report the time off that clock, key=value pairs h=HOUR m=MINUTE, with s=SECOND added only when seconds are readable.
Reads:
h=3 m=35
